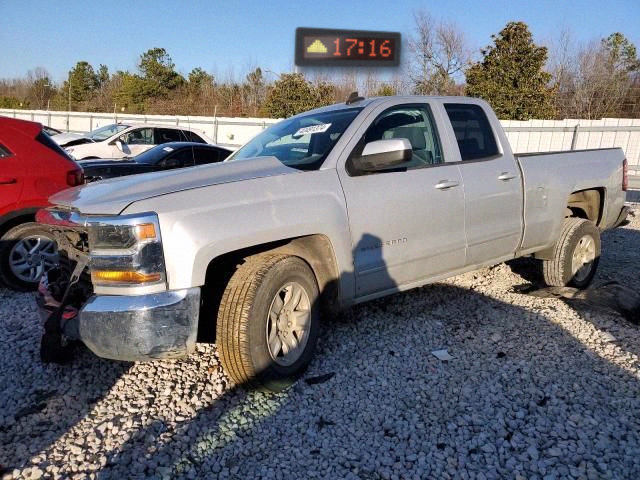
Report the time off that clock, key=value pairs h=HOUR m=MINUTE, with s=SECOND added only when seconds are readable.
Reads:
h=17 m=16
